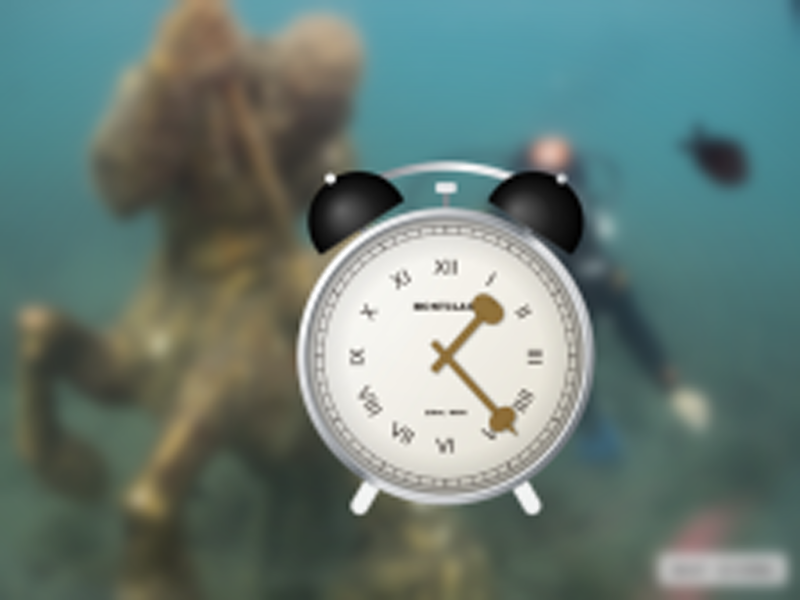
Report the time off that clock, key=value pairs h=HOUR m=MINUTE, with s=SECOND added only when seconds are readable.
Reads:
h=1 m=23
